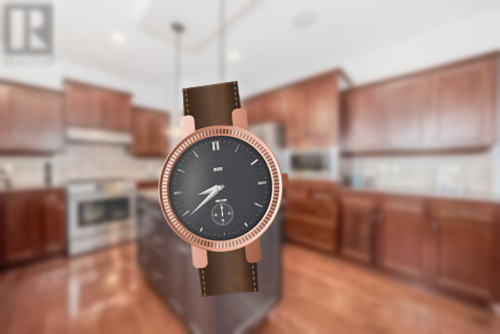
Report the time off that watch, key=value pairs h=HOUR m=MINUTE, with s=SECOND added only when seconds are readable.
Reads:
h=8 m=39
